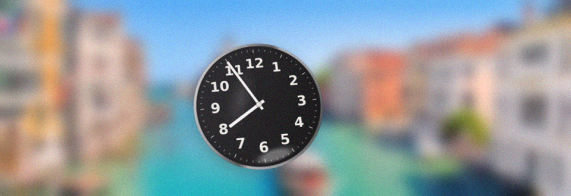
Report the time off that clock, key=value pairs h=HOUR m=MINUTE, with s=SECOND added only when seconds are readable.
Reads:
h=7 m=55
